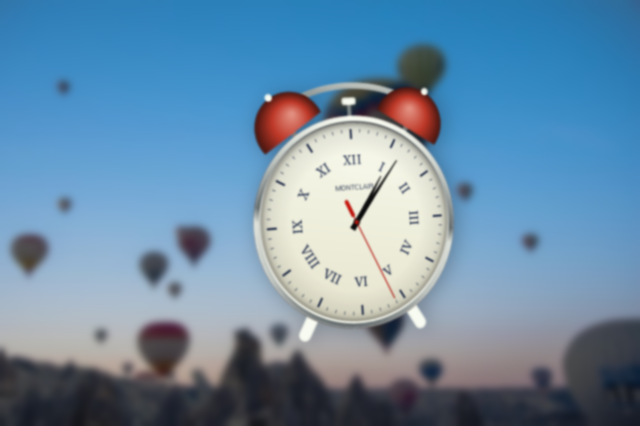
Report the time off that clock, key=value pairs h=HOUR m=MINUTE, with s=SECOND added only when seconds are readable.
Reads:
h=1 m=6 s=26
